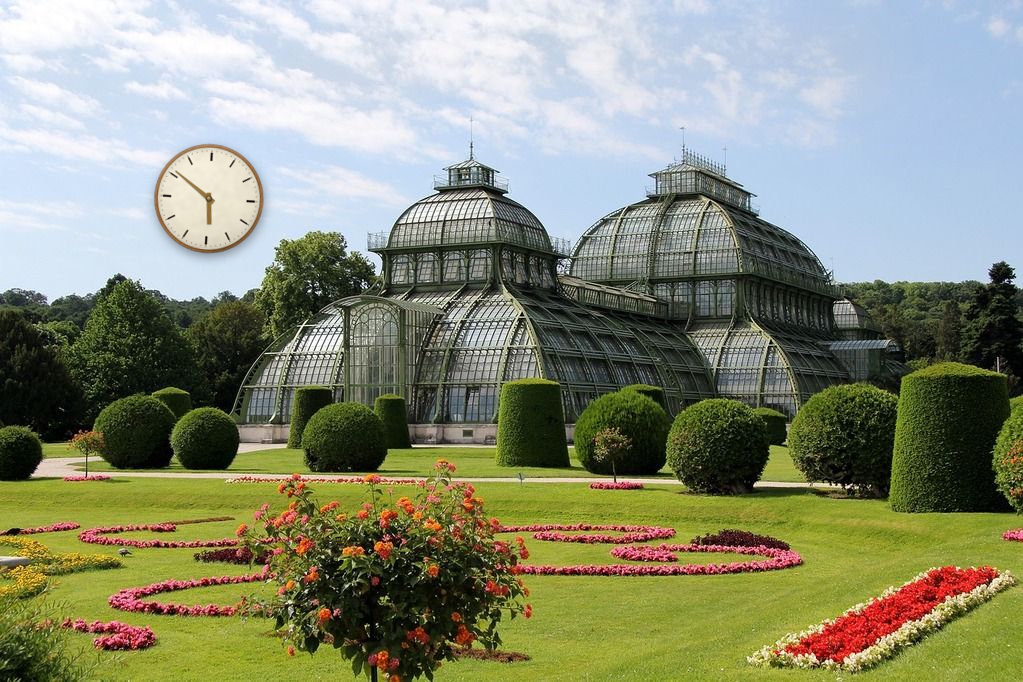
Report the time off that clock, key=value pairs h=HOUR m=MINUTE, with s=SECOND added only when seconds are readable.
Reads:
h=5 m=51
